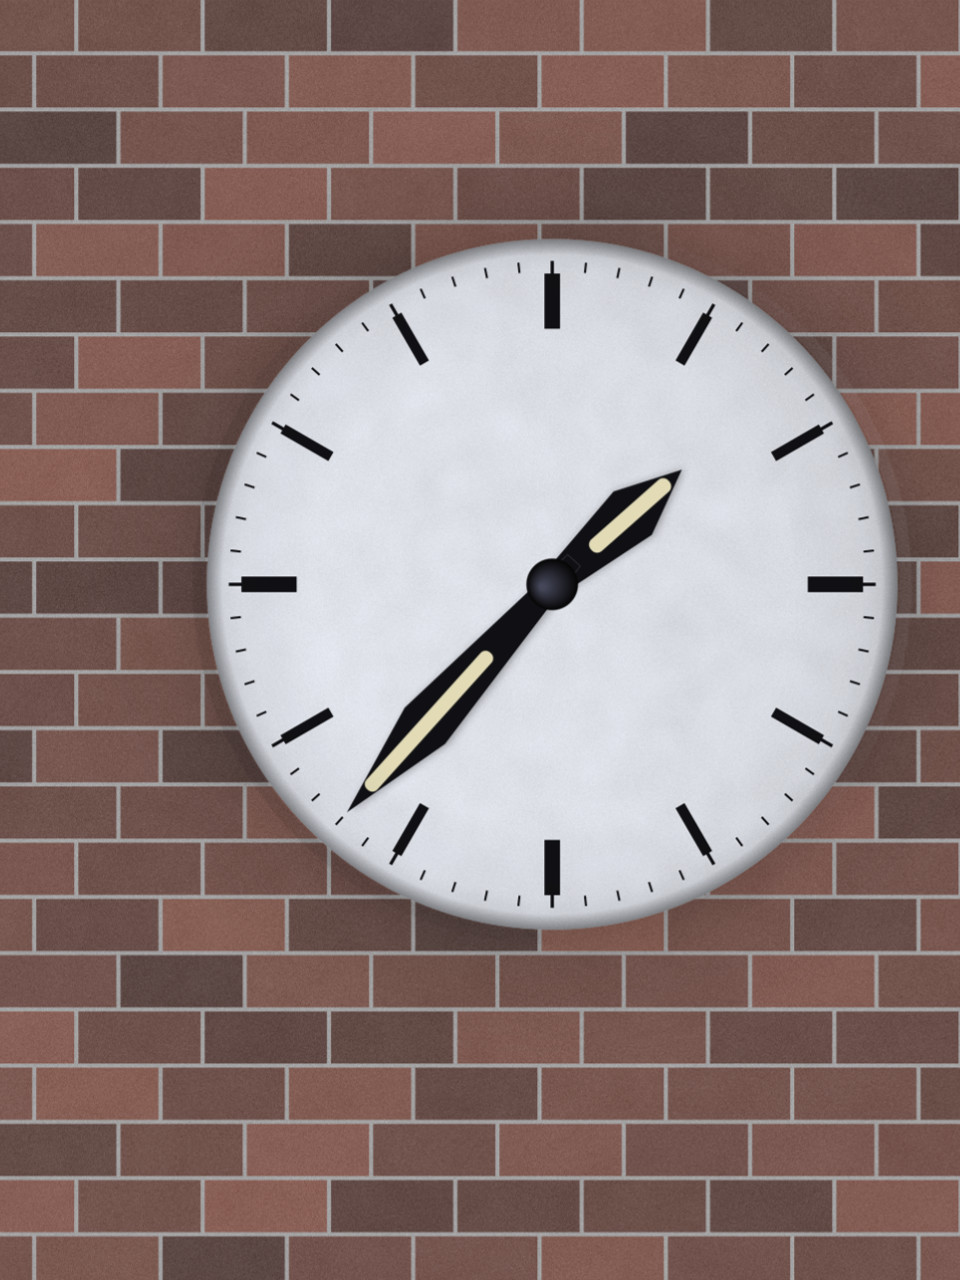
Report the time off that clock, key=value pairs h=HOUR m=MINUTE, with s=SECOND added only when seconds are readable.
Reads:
h=1 m=37
